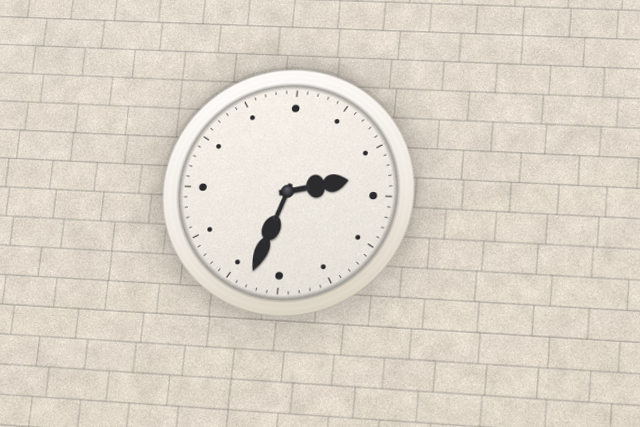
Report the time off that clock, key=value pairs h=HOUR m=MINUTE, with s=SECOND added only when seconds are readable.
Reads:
h=2 m=33
